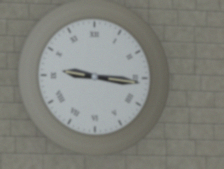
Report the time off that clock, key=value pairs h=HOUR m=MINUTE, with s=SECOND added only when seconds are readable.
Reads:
h=9 m=16
